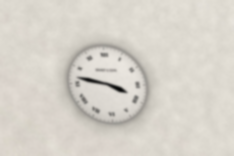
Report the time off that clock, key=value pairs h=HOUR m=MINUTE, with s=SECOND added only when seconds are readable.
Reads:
h=3 m=47
